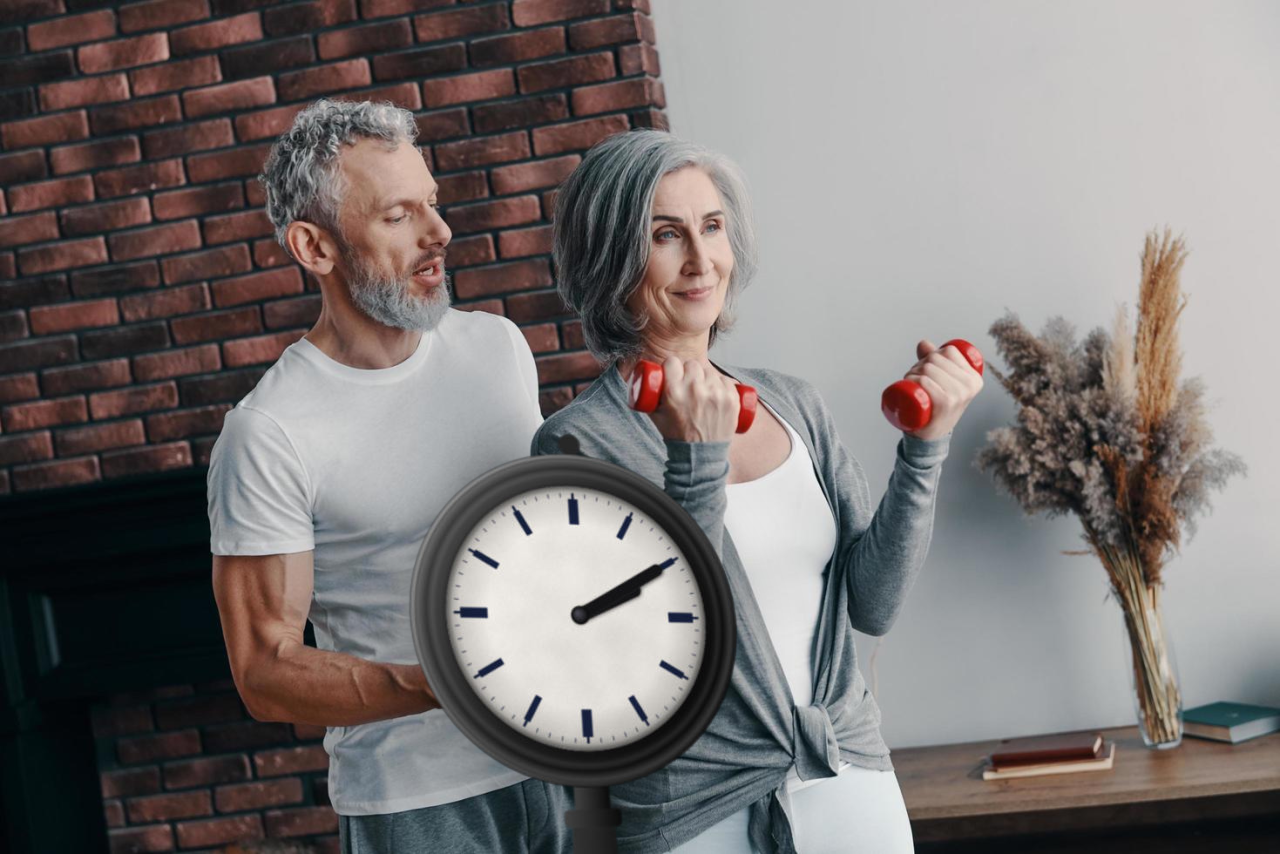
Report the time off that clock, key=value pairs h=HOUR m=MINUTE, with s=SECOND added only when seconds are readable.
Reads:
h=2 m=10
